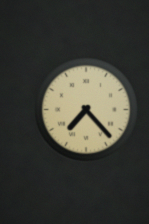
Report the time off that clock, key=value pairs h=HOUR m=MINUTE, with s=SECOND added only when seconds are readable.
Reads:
h=7 m=23
